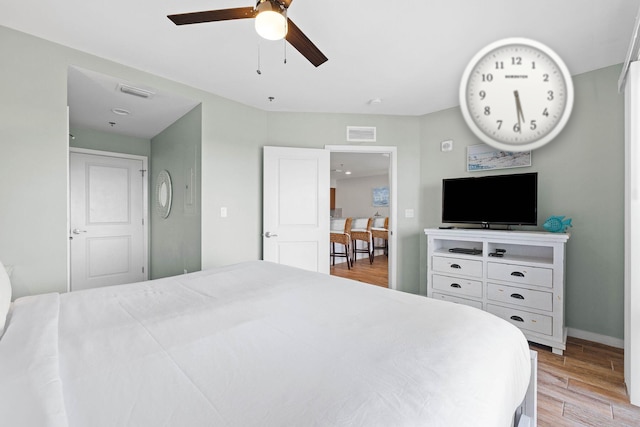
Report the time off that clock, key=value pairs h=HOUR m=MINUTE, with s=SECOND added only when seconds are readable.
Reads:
h=5 m=29
